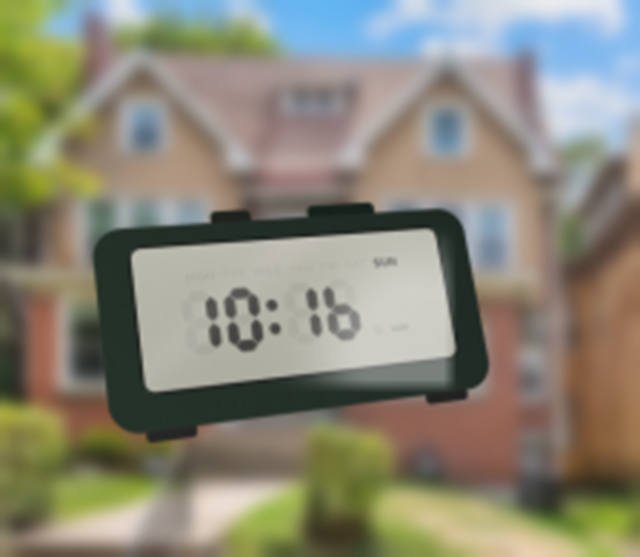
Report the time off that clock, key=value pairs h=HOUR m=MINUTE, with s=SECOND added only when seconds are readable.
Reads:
h=10 m=16
